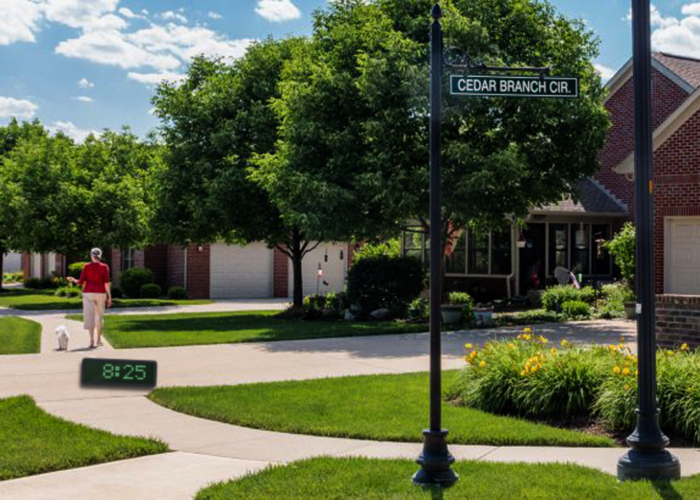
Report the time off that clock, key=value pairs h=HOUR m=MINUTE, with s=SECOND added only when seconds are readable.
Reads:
h=8 m=25
